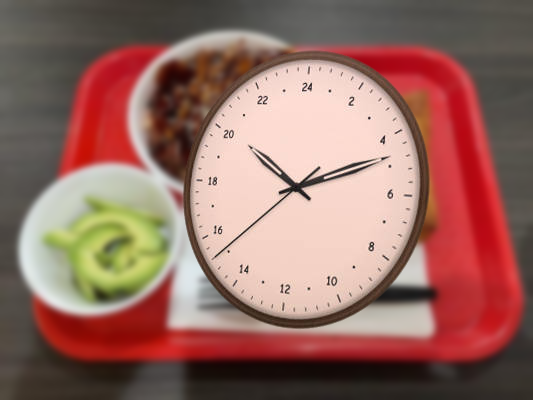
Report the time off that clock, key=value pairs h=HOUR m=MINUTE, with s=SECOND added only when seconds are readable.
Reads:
h=20 m=11 s=38
